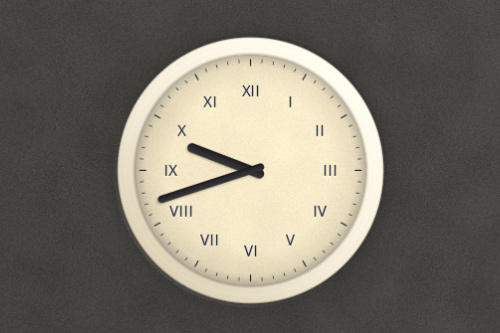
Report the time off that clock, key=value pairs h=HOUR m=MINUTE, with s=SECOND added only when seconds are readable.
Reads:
h=9 m=42
